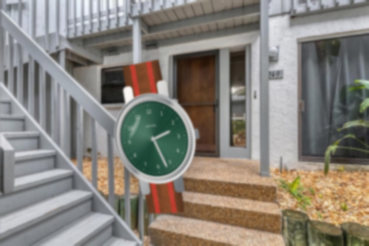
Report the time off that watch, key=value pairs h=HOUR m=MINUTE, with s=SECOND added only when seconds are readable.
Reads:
h=2 m=27
